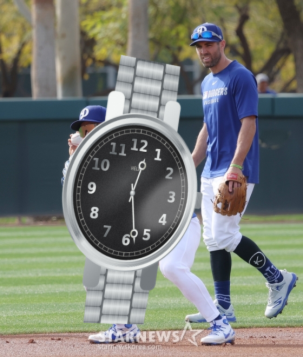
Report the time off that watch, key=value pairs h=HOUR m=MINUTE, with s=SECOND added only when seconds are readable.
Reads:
h=12 m=28
